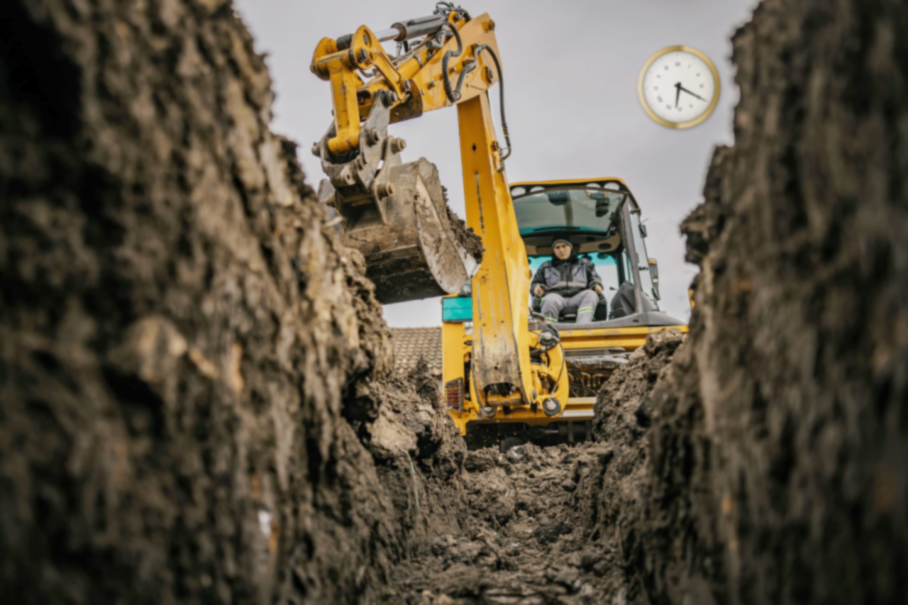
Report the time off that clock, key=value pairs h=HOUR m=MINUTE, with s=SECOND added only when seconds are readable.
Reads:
h=6 m=20
